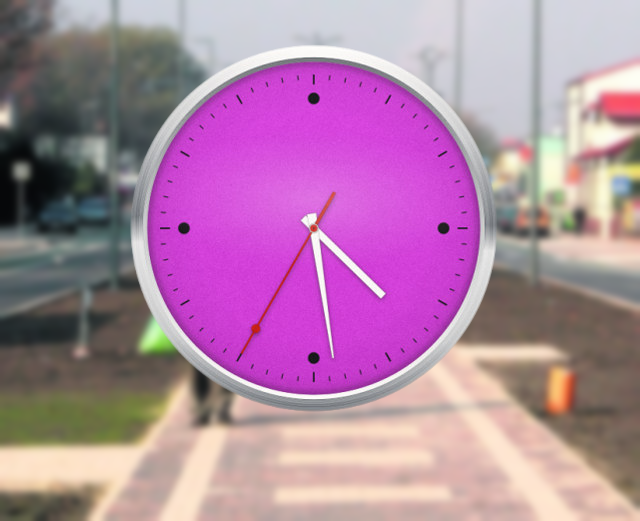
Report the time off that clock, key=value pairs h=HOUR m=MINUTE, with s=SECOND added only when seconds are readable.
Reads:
h=4 m=28 s=35
